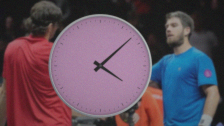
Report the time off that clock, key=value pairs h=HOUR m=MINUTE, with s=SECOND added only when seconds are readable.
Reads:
h=4 m=8
